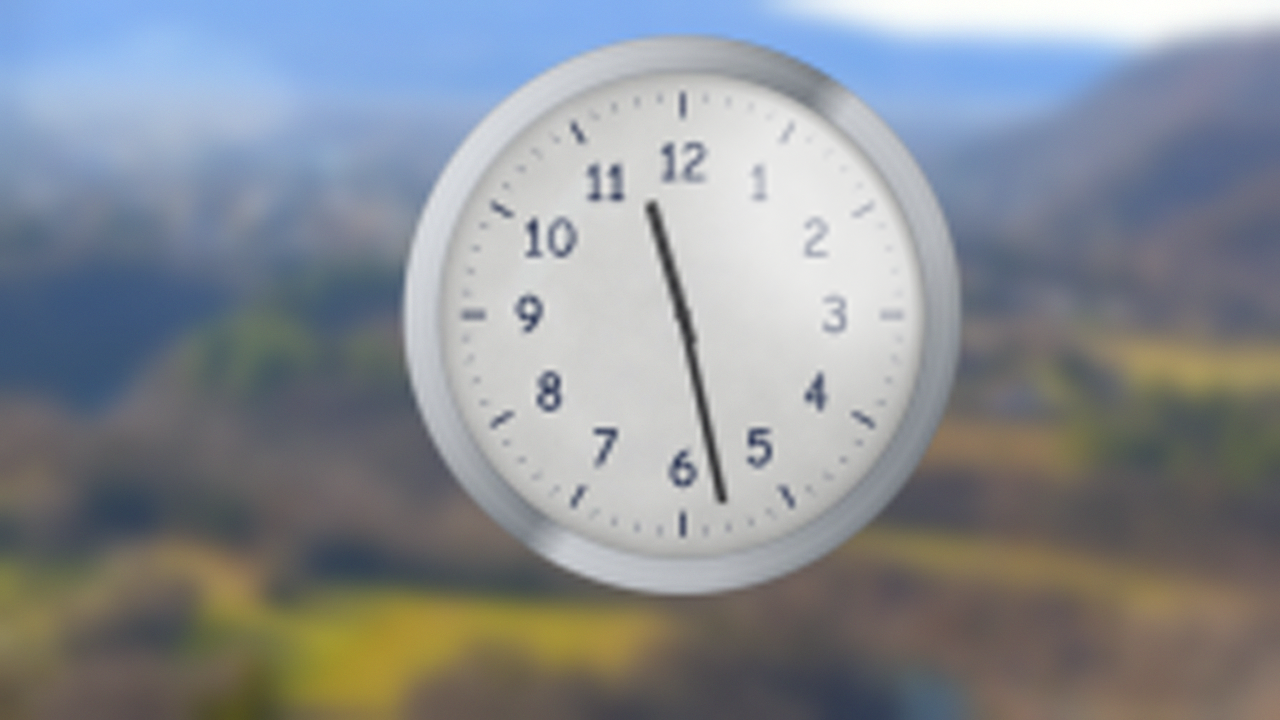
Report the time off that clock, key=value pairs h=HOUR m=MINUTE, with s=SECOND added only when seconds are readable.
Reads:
h=11 m=28
